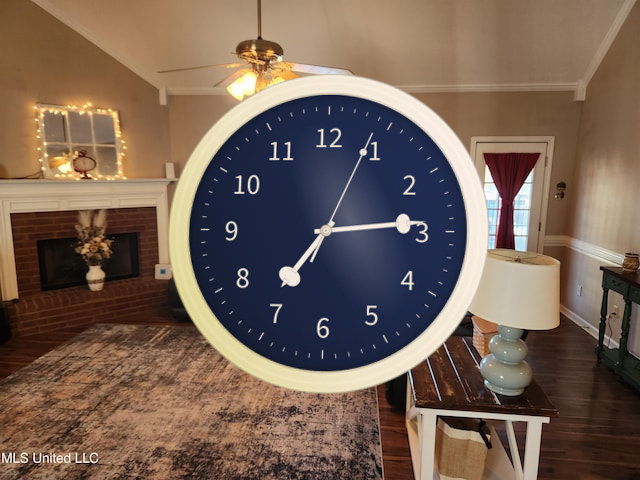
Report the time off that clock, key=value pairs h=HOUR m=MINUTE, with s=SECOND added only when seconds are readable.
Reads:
h=7 m=14 s=4
